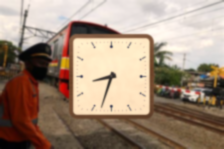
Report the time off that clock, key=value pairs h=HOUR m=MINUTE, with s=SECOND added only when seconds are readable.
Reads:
h=8 m=33
